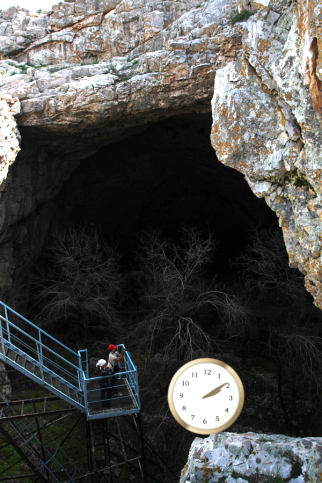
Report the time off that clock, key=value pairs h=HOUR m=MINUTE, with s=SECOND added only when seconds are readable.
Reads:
h=2 m=9
